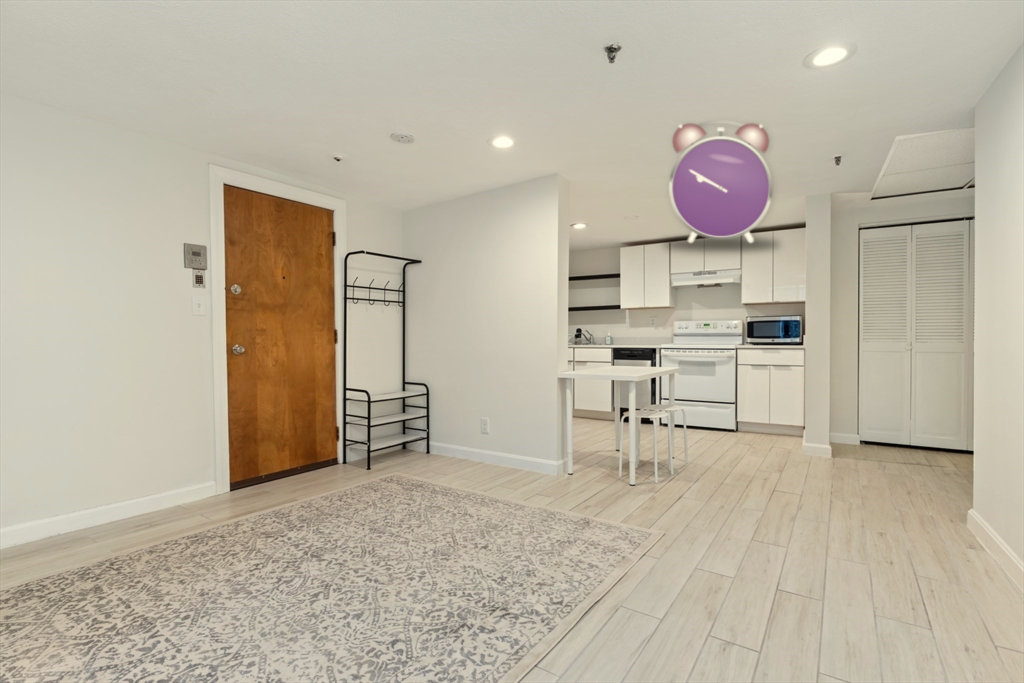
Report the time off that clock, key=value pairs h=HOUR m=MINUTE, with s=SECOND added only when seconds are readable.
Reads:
h=9 m=50
